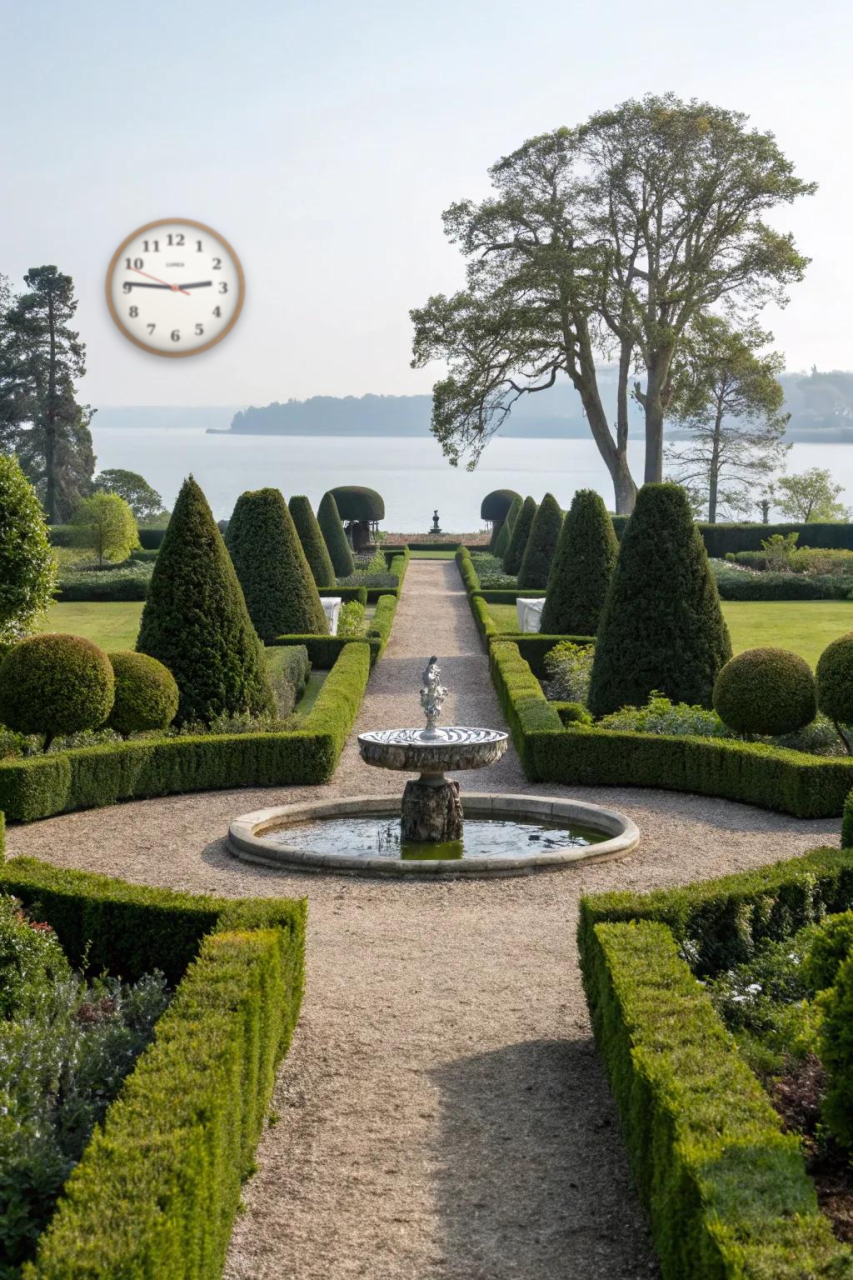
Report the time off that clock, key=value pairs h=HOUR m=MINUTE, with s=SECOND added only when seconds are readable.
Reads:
h=2 m=45 s=49
